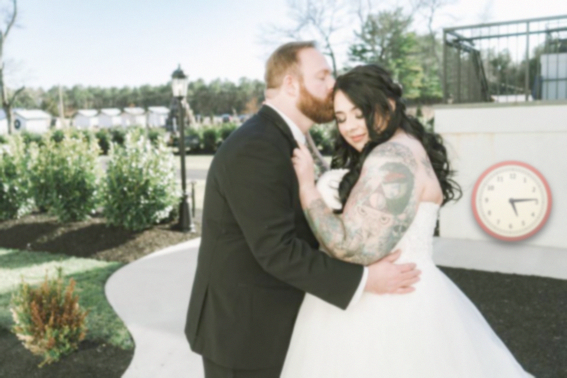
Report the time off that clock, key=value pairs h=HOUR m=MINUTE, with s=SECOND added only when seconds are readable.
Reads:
h=5 m=14
